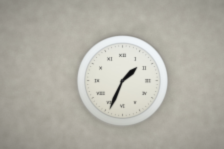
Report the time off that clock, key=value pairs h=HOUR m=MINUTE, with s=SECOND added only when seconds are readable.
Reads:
h=1 m=34
